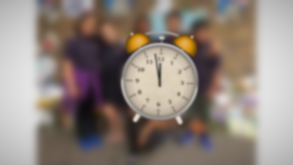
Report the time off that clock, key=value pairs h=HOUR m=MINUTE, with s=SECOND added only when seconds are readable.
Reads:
h=11 m=58
